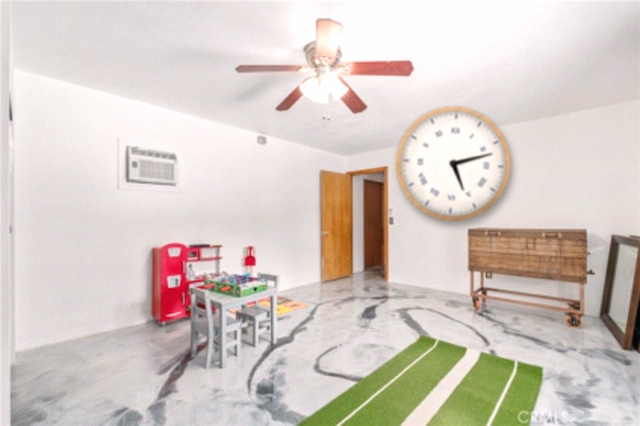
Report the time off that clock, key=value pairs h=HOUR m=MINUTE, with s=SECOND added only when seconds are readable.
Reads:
h=5 m=12
